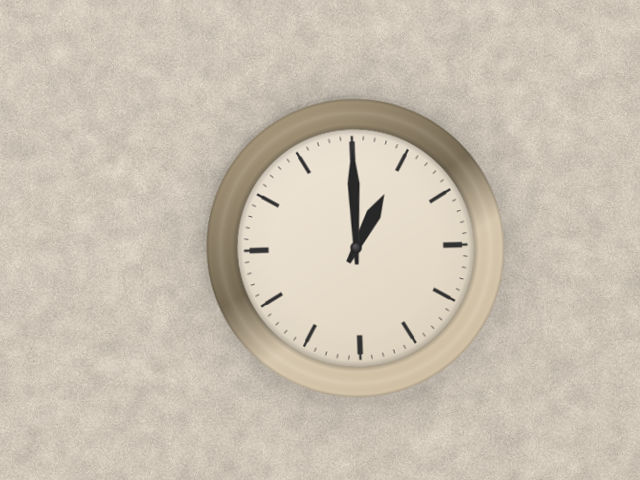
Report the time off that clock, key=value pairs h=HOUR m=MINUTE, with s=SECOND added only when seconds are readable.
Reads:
h=1 m=0
